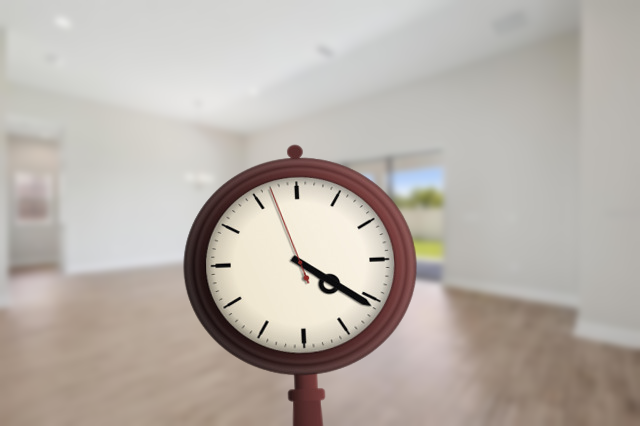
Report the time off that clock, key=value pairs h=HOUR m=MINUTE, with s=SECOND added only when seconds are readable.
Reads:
h=4 m=20 s=57
